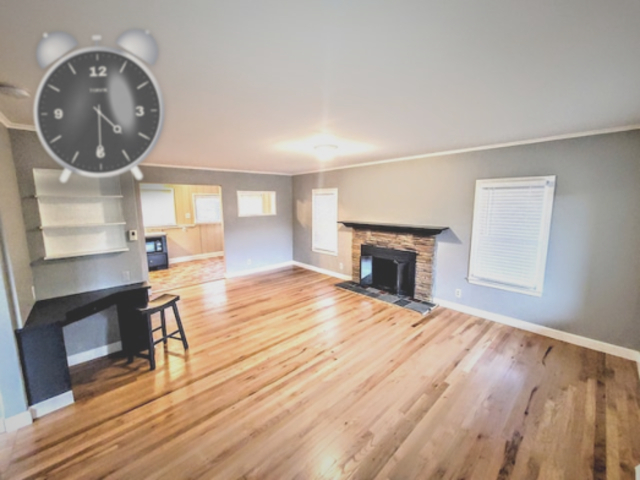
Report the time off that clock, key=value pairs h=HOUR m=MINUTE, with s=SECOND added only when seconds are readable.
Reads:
h=4 m=30
